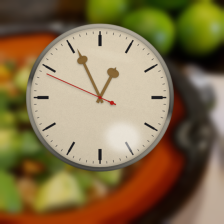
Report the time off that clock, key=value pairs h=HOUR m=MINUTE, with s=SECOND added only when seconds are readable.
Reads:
h=12 m=55 s=49
